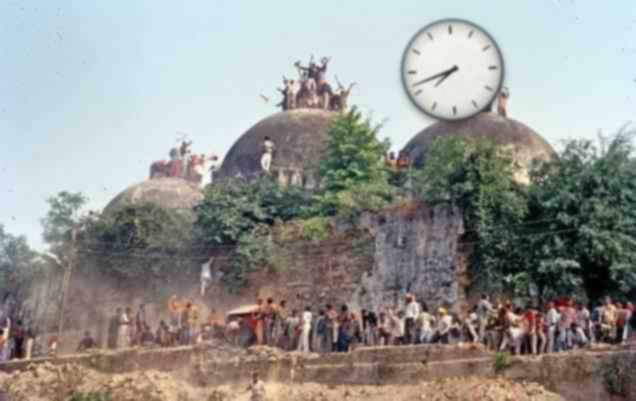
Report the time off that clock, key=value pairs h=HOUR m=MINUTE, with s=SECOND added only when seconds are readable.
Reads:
h=7 m=42
